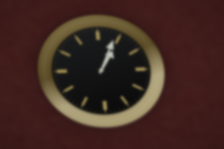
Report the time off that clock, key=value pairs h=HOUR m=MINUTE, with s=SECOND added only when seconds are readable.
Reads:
h=1 m=4
